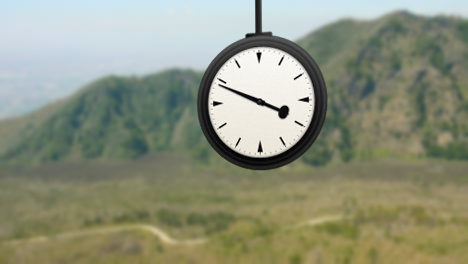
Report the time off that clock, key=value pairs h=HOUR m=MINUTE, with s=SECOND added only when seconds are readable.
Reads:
h=3 m=49
